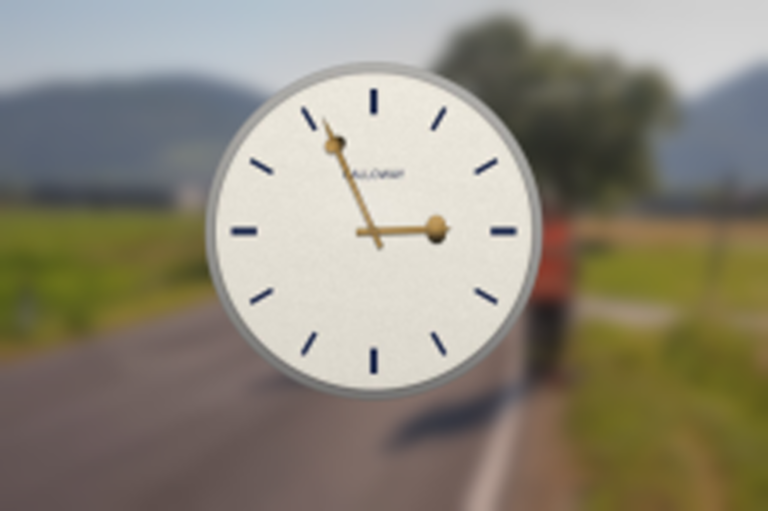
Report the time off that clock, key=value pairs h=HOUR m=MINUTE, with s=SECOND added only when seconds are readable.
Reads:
h=2 m=56
